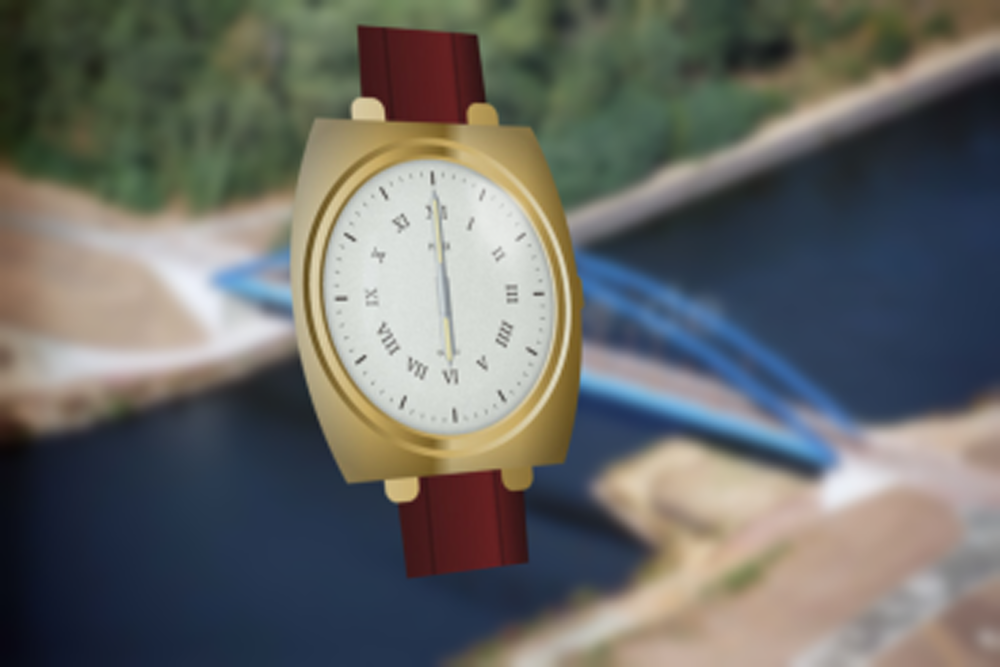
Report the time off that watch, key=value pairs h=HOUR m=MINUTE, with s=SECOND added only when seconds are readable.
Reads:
h=6 m=0
